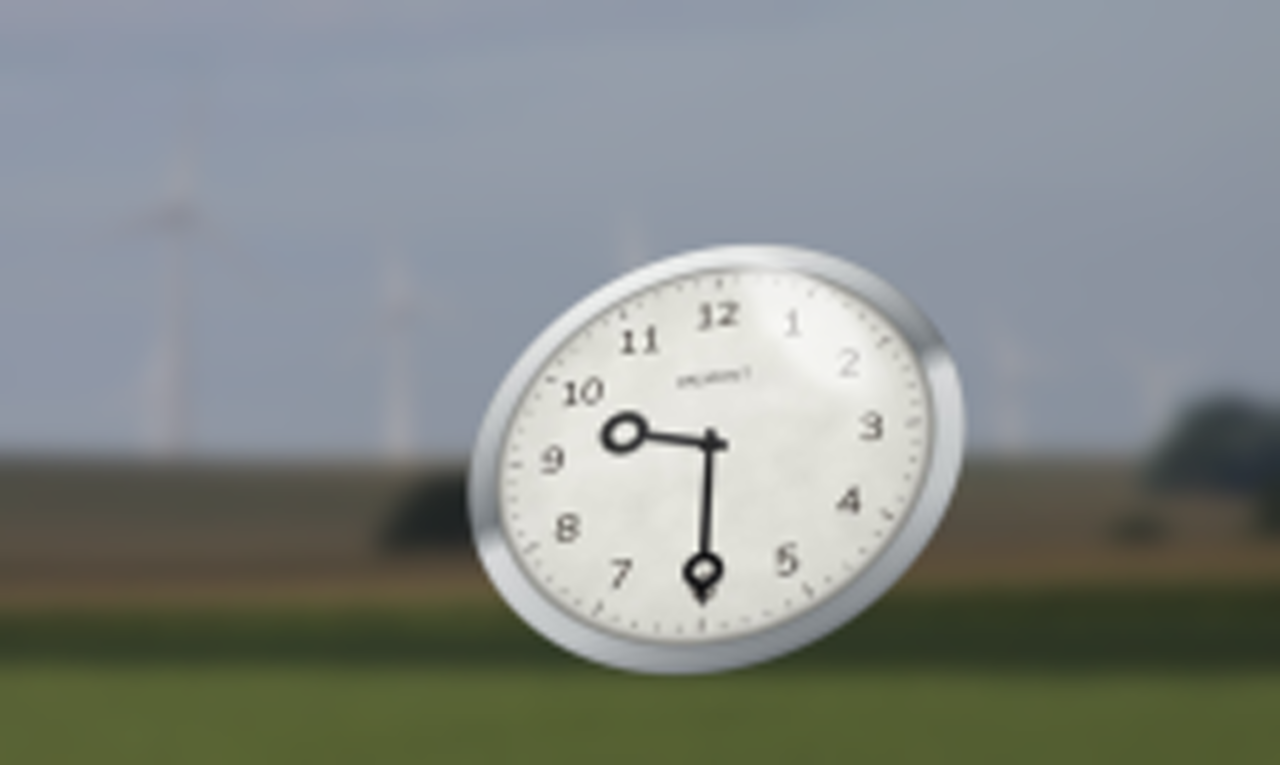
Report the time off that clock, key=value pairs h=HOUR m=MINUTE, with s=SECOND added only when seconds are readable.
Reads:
h=9 m=30
